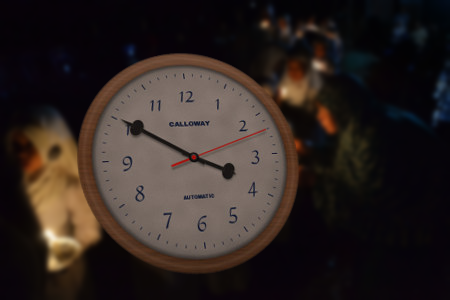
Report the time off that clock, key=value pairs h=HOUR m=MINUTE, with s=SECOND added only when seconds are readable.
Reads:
h=3 m=50 s=12
